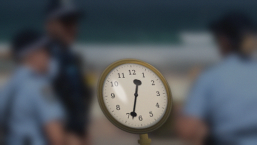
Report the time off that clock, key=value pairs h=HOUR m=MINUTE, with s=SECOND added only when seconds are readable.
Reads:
h=12 m=33
